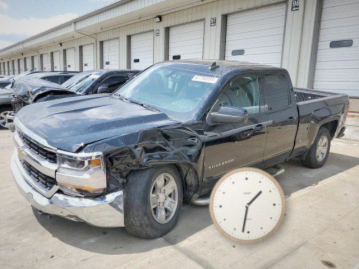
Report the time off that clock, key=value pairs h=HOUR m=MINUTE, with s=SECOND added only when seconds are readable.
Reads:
h=1 m=32
